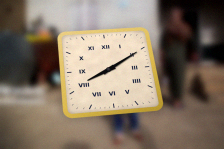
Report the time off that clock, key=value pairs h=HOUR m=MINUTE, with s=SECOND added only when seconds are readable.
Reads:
h=8 m=10
